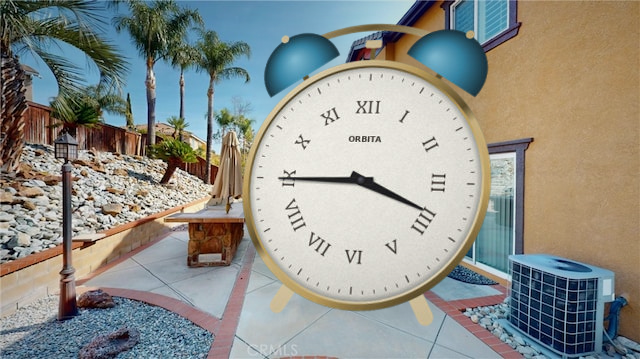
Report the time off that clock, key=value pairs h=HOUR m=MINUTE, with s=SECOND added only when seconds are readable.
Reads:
h=3 m=45
